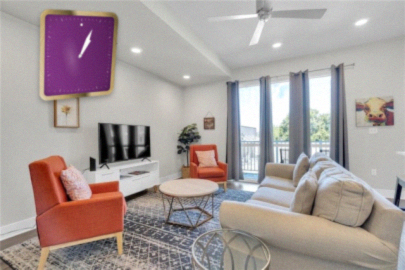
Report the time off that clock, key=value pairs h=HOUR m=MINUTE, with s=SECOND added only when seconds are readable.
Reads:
h=1 m=4
